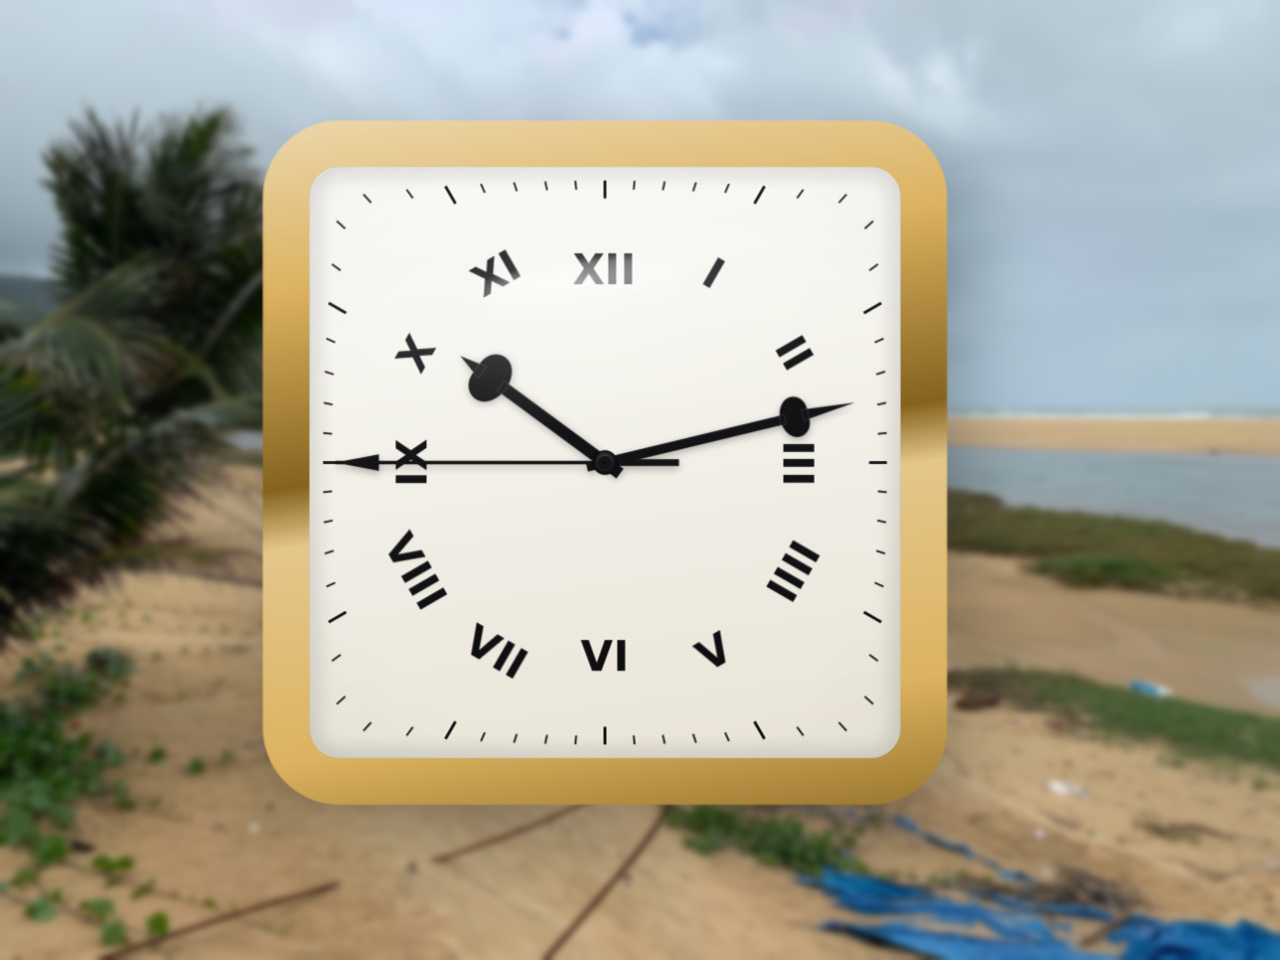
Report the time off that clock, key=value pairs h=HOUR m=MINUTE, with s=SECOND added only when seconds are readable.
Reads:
h=10 m=12 s=45
